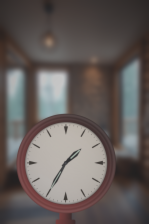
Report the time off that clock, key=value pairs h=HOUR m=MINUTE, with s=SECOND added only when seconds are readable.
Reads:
h=1 m=35
